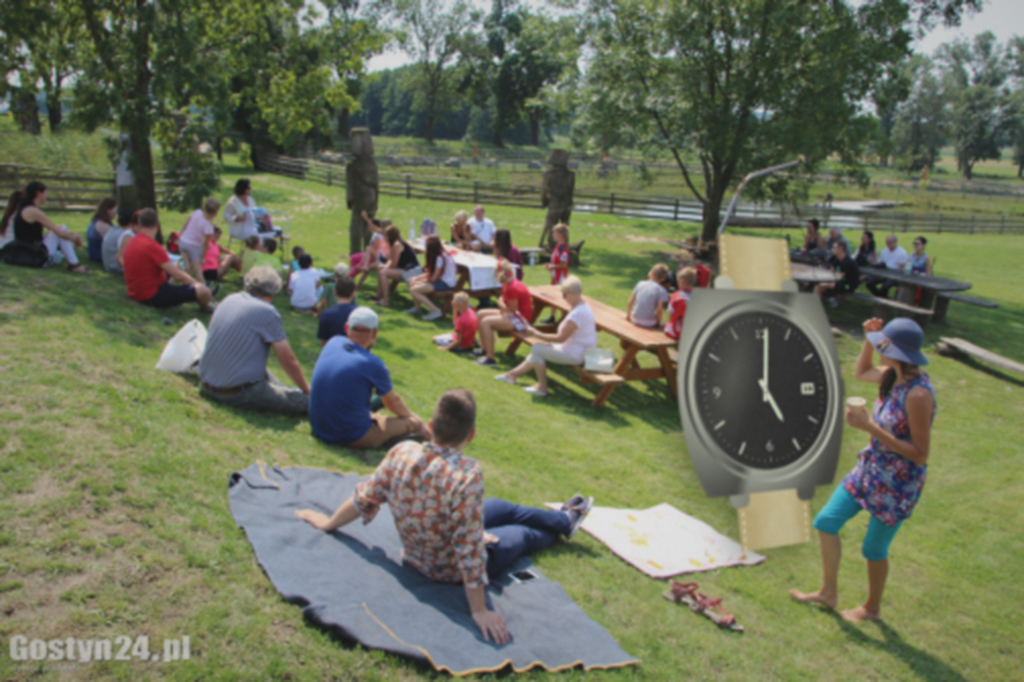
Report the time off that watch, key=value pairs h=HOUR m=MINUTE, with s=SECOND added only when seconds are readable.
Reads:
h=5 m=1
